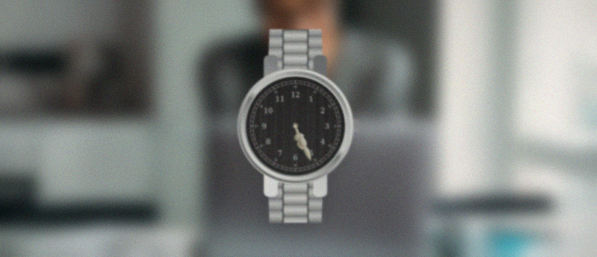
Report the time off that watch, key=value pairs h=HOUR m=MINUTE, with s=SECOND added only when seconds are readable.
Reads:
h=5 m=26
